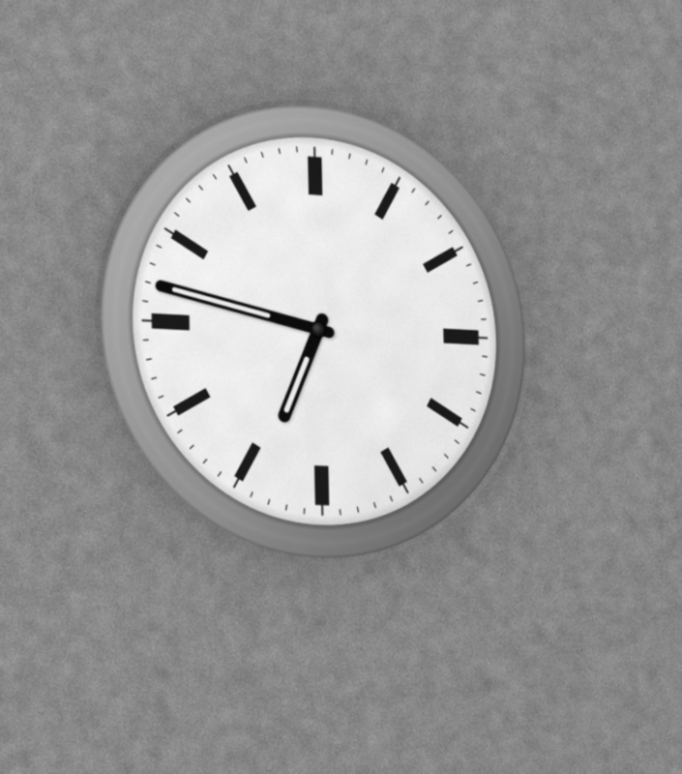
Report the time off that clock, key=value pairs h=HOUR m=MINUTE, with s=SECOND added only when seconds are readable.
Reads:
h=6 m=47
